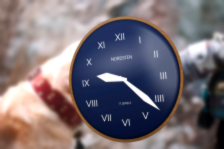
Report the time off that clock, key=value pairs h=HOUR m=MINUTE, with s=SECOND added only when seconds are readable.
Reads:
h=9 m=22
